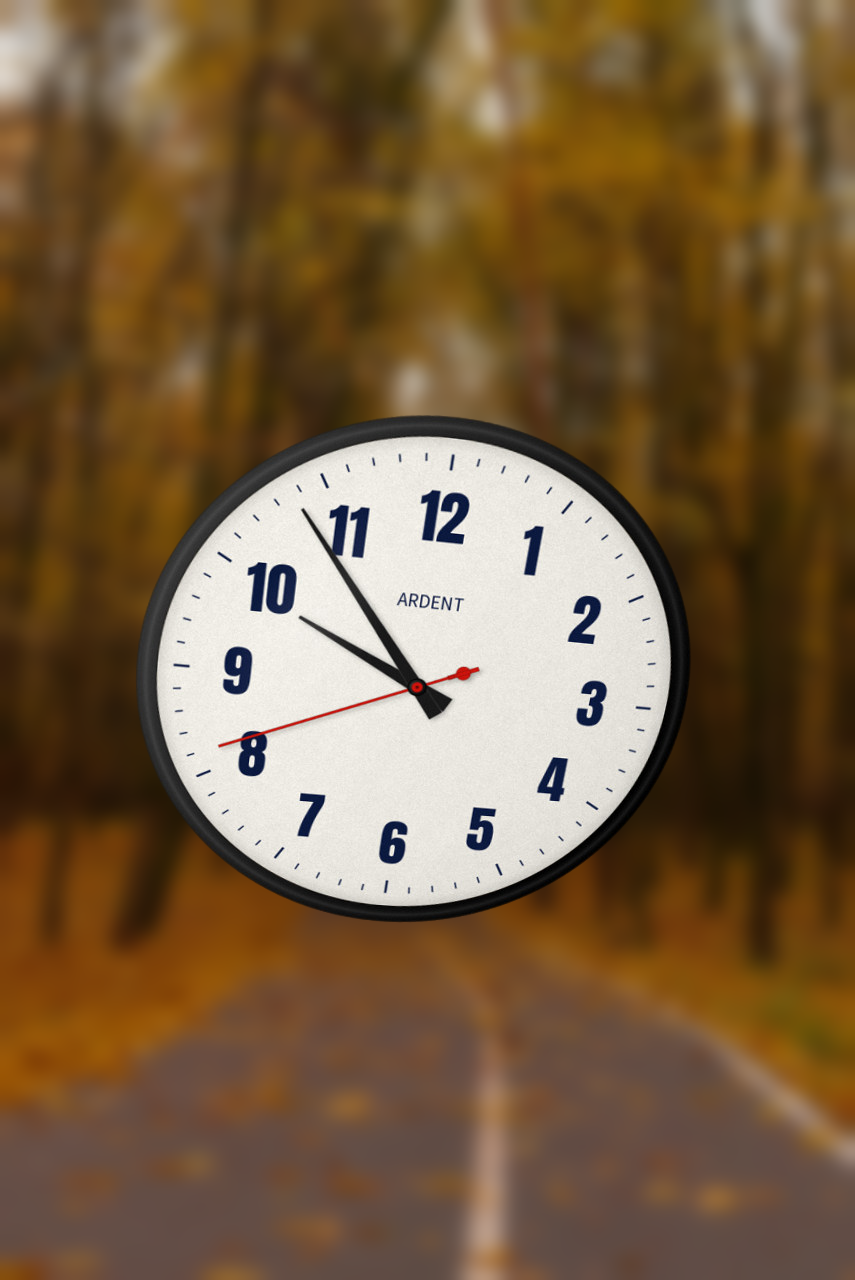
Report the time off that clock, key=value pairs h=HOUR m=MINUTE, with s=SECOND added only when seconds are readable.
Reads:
h=9 m=53 s=41
